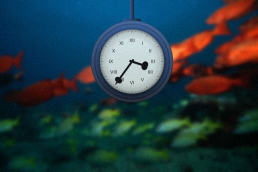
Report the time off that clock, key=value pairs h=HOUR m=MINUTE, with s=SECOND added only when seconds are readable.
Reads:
h=3 m=36
